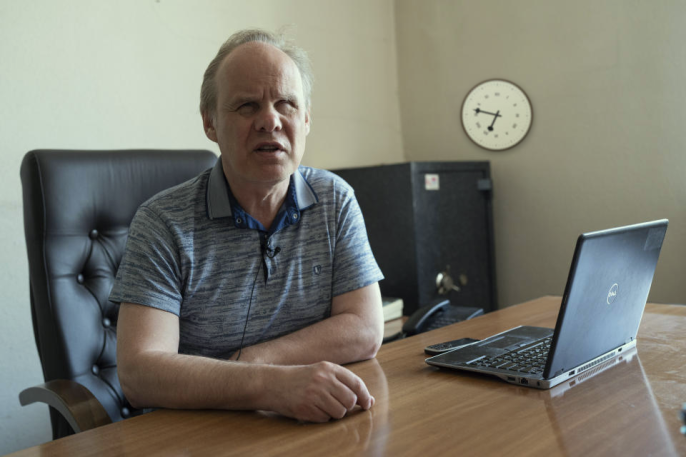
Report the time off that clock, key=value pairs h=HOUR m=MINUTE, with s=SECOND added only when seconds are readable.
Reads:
h=6 m=47
